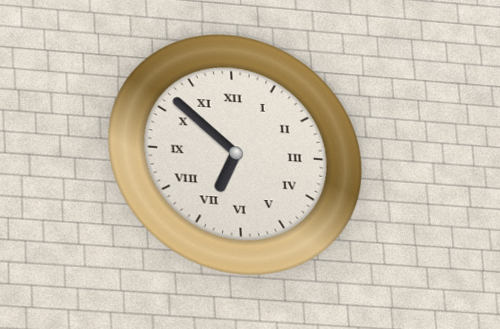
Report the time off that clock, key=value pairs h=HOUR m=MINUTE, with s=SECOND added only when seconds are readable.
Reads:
h=6 m=52
